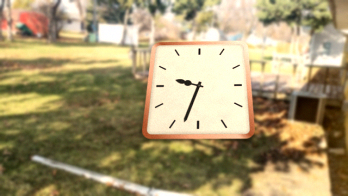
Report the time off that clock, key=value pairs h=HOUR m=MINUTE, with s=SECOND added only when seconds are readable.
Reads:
h=9 m=33
